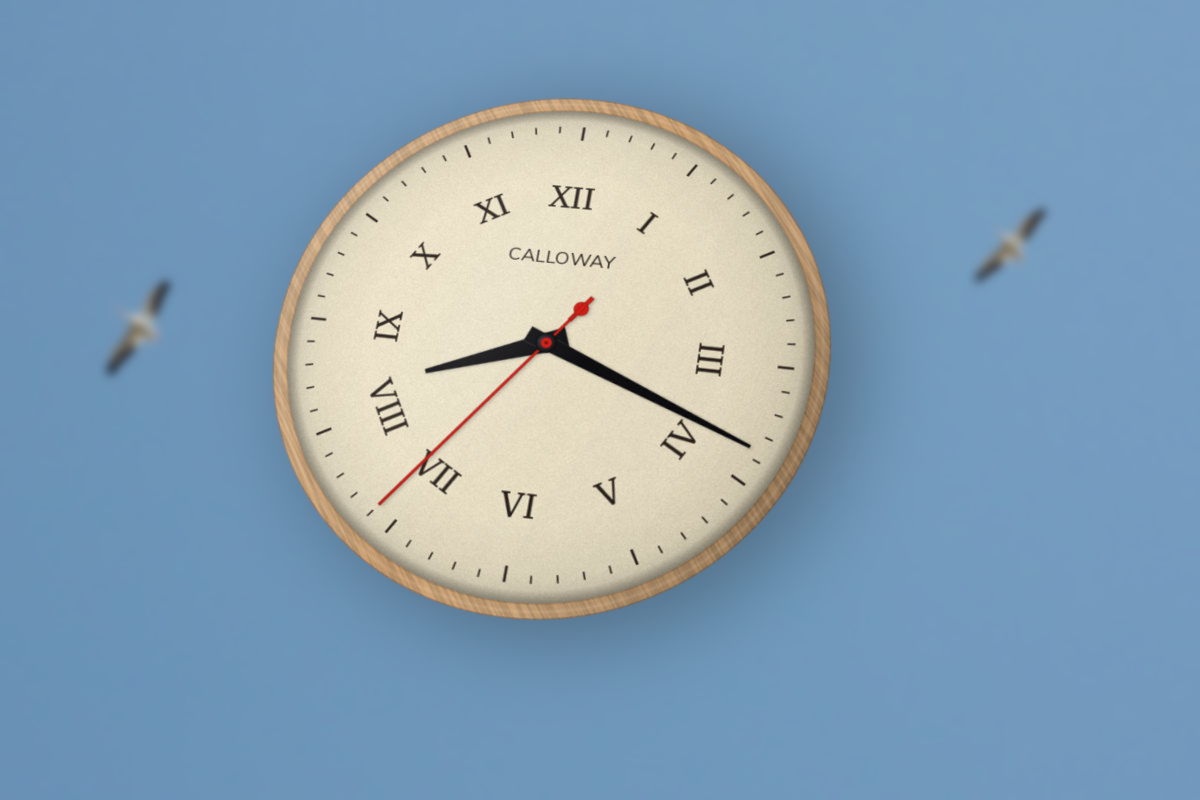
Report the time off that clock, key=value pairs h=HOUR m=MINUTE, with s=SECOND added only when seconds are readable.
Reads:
h=8 m=18 s=36
